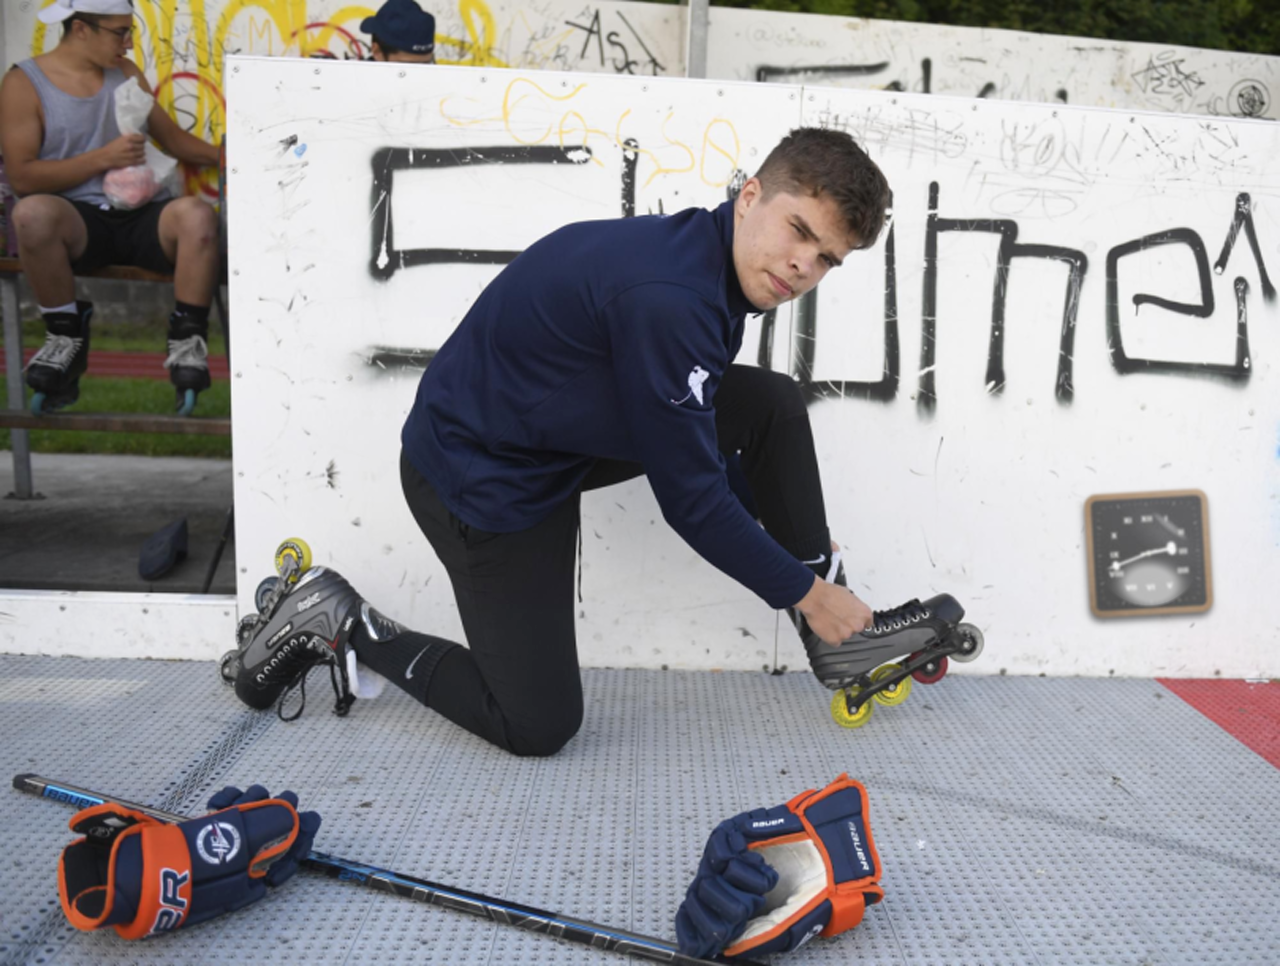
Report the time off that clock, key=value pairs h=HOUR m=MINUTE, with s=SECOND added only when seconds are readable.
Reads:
h=2 m=42
